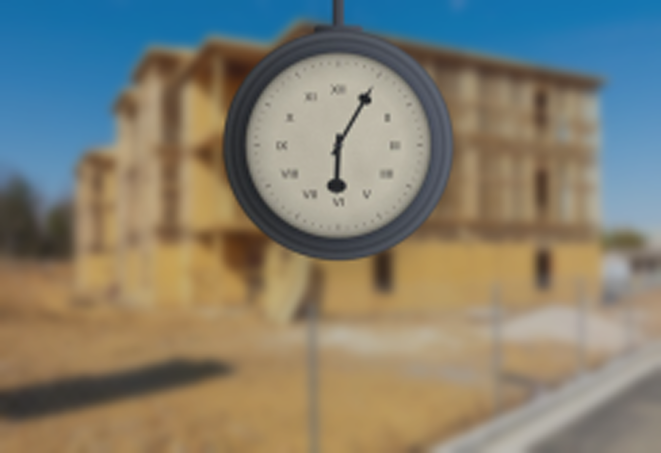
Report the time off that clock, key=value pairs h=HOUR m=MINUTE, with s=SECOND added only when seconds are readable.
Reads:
h=6 m=5
